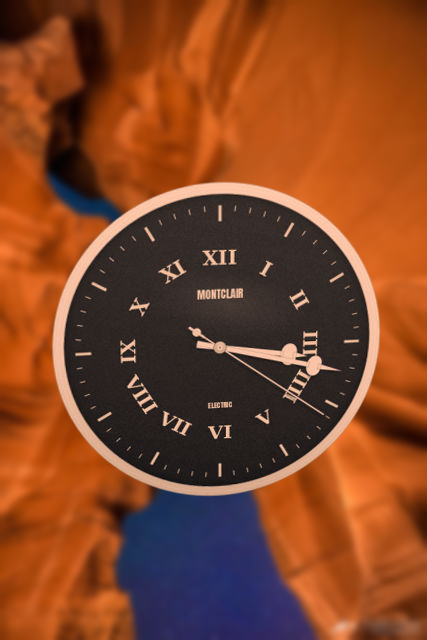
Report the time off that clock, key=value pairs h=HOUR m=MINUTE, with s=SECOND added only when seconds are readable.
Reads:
h=3 m=17 s=21
